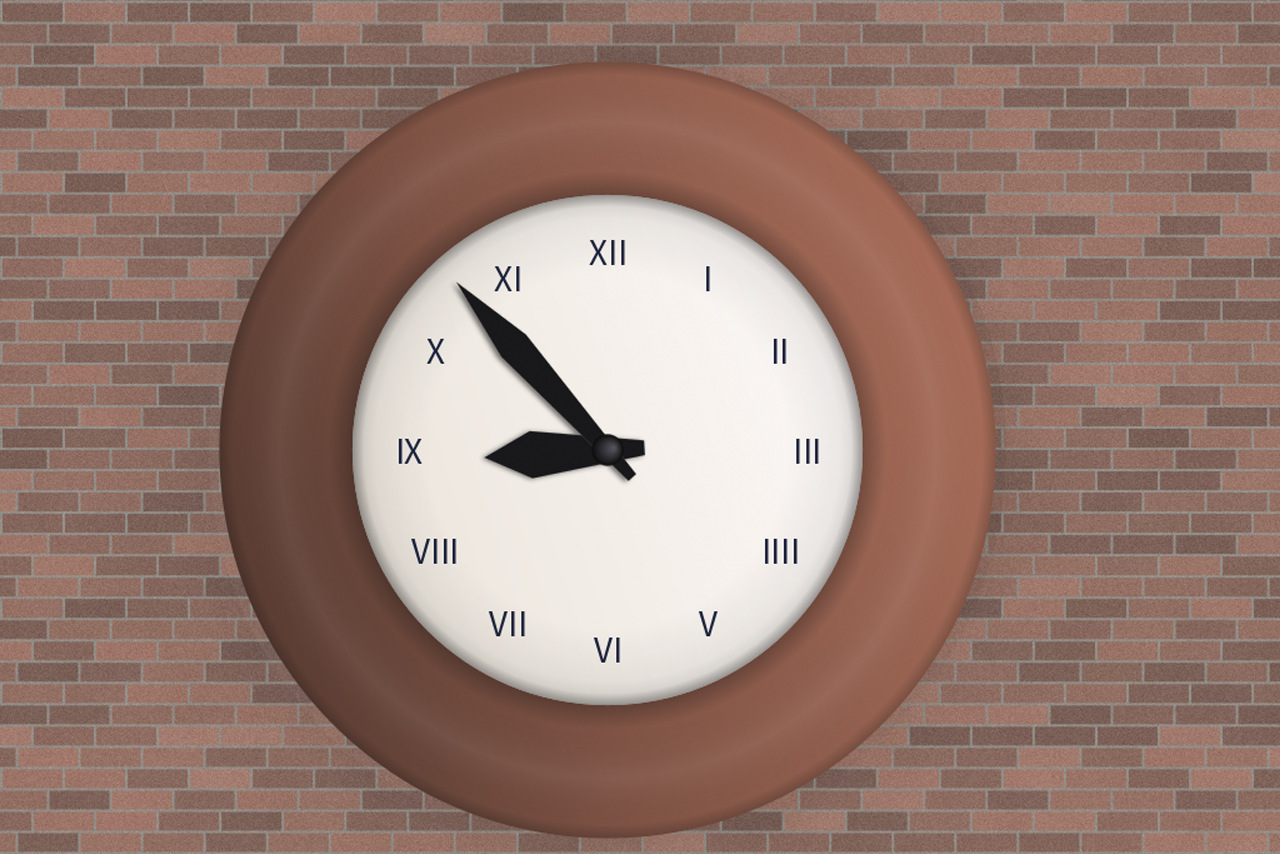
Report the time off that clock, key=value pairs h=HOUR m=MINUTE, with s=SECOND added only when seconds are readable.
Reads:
h=8 m=53
